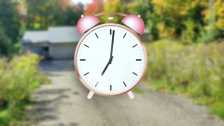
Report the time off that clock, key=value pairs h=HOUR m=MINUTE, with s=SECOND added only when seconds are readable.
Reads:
h=7 m=1
